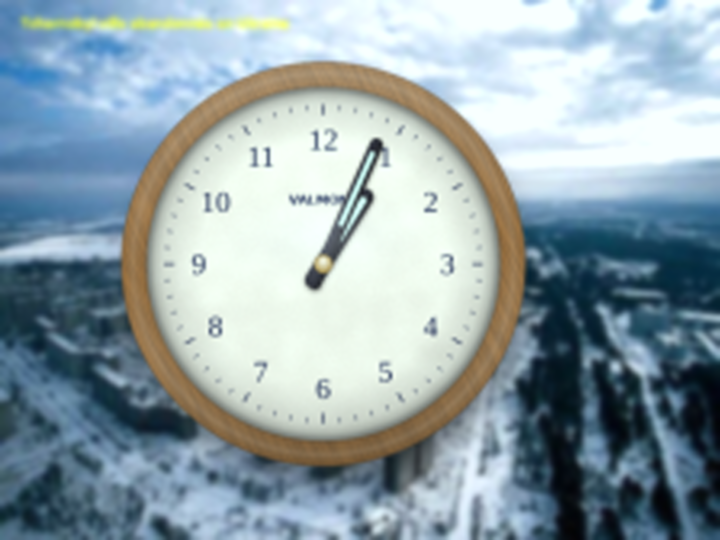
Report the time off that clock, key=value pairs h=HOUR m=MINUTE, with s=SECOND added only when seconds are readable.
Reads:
h=1 m=4
